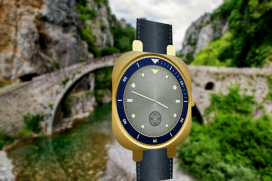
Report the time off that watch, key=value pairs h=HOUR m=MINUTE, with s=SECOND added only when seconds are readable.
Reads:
h=3 m=48
